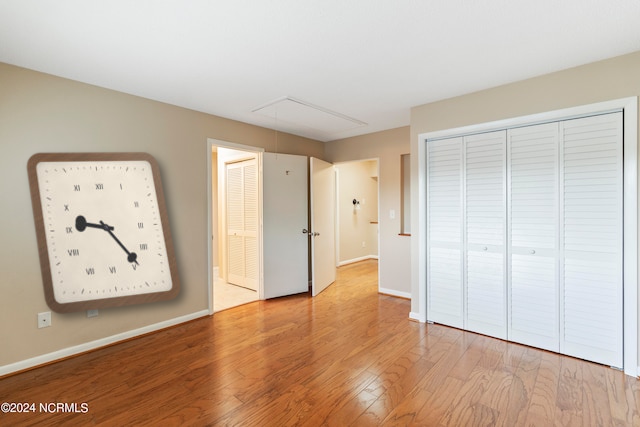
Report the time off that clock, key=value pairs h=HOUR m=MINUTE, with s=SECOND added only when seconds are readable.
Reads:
h=9 m=24
